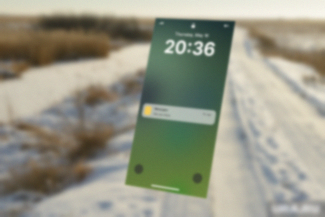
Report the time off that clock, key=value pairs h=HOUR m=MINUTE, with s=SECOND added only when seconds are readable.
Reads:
h=20 m=36
